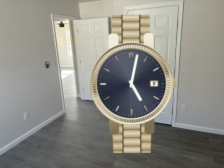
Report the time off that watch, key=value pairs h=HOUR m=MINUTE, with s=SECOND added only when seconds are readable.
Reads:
h=5 m=2
